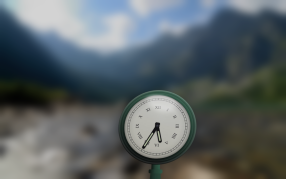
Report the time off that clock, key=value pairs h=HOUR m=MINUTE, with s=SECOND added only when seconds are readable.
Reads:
h=5 m=35
